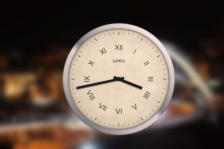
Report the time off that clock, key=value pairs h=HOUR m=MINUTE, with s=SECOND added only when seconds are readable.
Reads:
h=3 m=43
